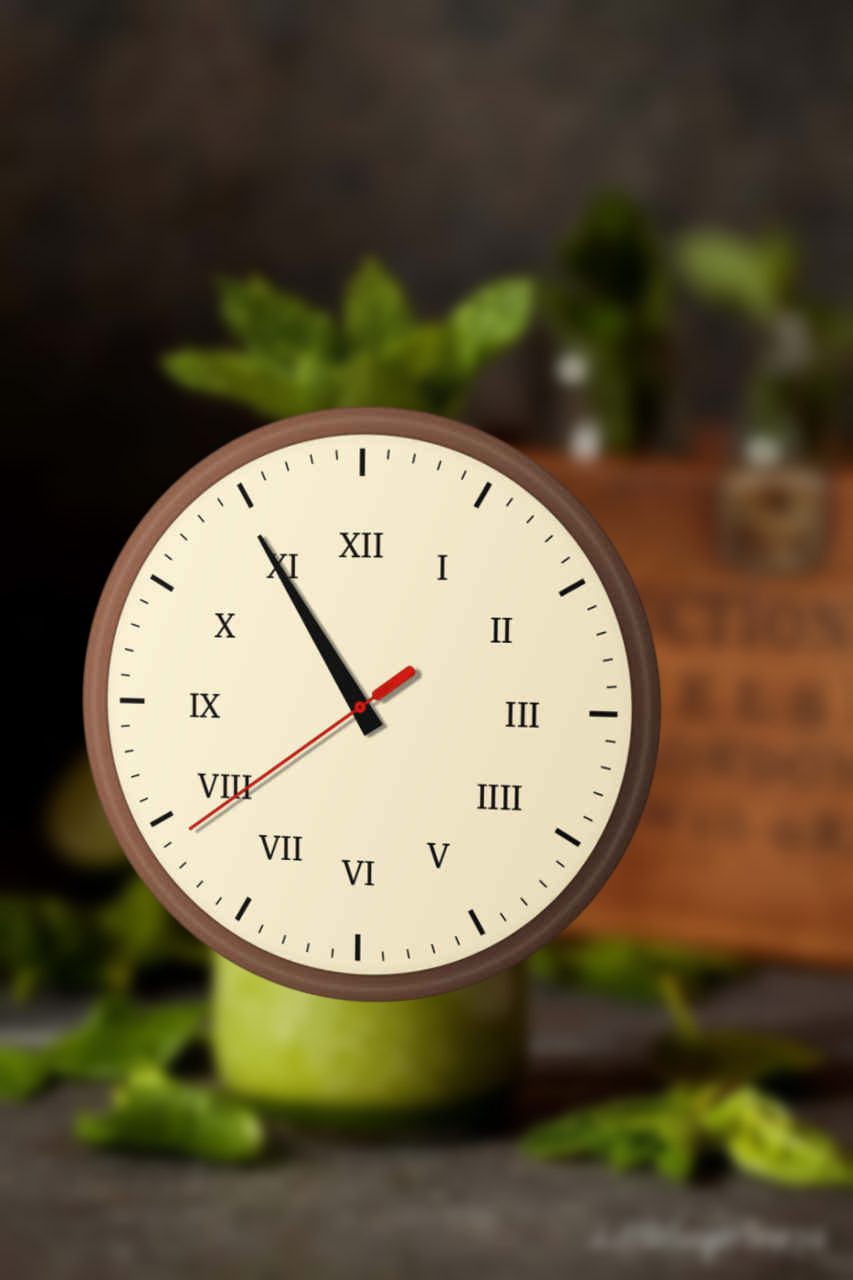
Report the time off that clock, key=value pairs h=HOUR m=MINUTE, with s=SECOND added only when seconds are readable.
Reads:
h=10 m=54 s=39
